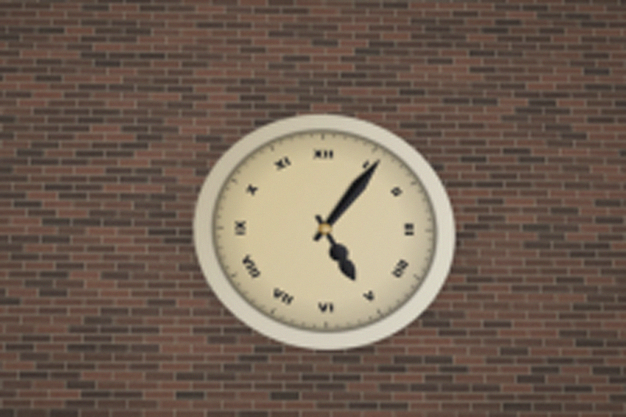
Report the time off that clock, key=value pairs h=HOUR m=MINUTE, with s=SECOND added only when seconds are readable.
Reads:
h=5 m=6
